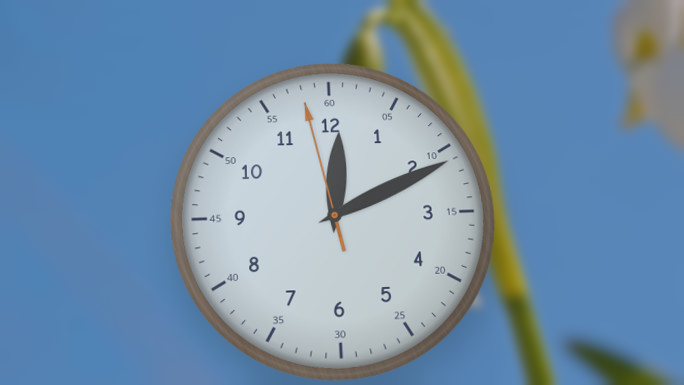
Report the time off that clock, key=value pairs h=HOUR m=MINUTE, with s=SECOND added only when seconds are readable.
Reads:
h=12 m=10 s=58
